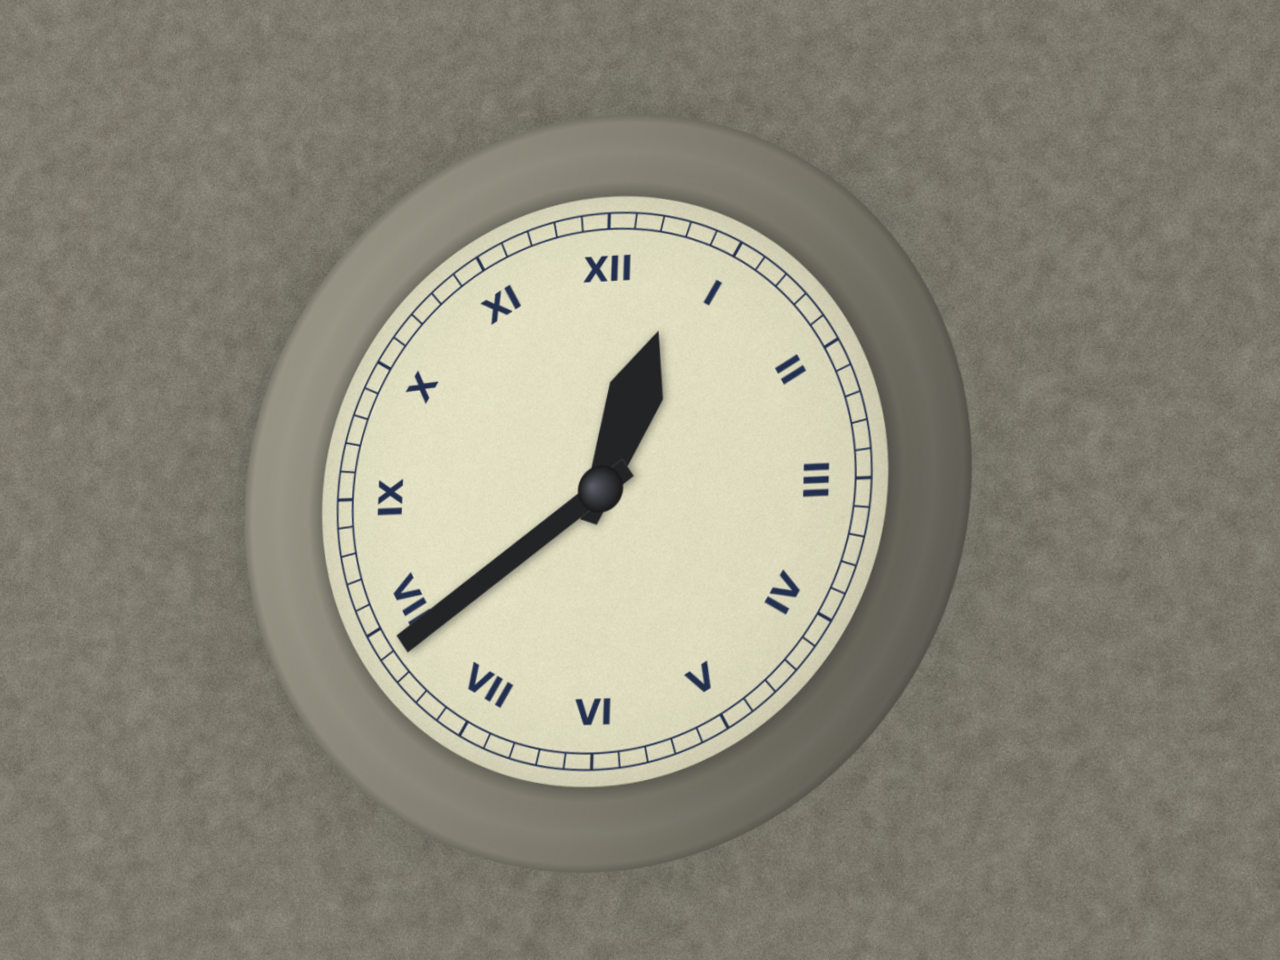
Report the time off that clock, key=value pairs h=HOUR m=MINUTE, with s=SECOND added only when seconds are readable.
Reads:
h=12 m=39
